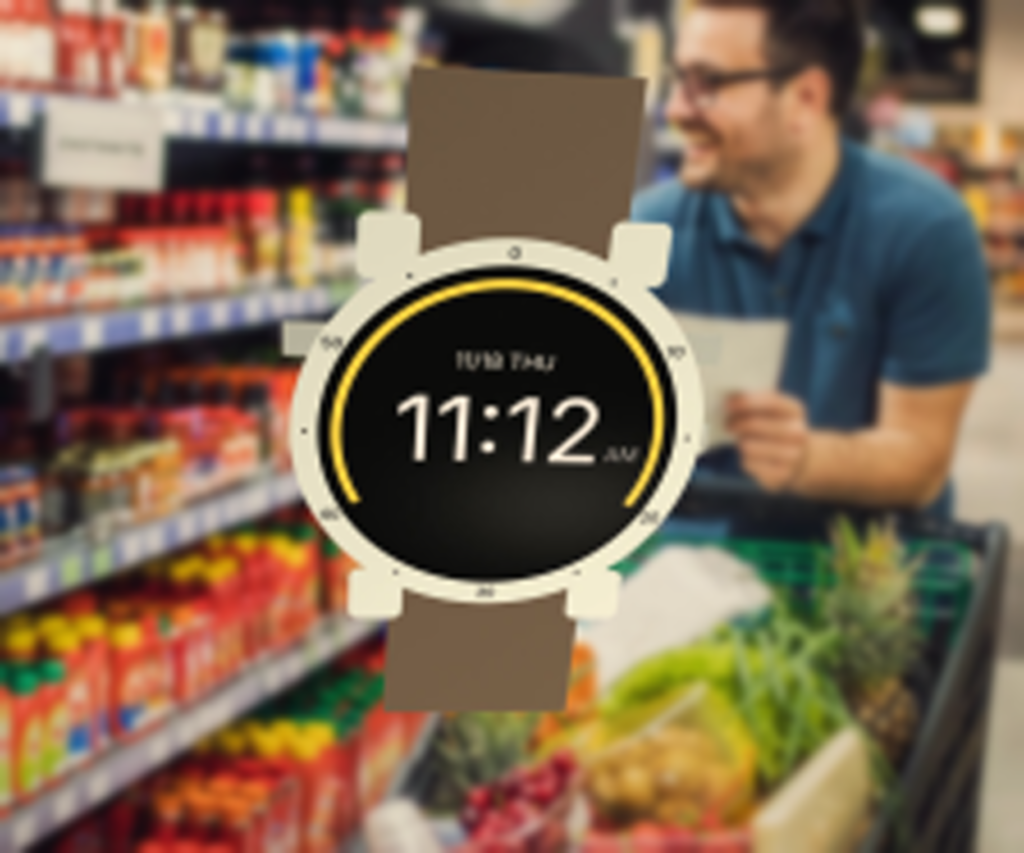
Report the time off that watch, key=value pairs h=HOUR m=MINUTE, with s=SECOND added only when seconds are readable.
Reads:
h=11 m=12
